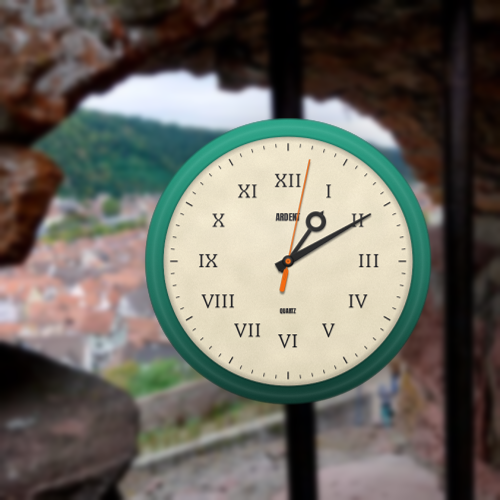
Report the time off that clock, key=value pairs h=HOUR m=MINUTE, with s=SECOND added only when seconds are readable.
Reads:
h=1 m=10 s=2
